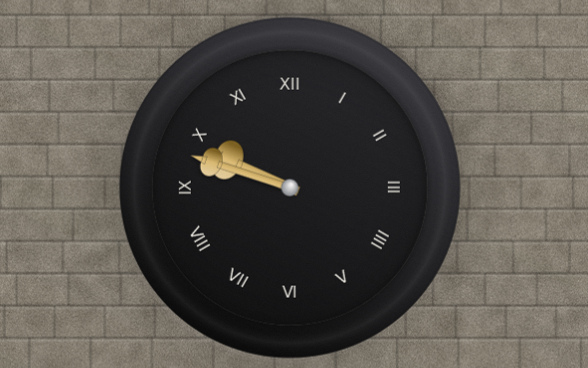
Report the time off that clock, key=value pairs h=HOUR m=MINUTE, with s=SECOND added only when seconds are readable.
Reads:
h=9 m=48
